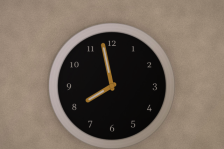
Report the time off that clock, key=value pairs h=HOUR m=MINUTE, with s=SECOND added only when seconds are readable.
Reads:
h=7 m=58
